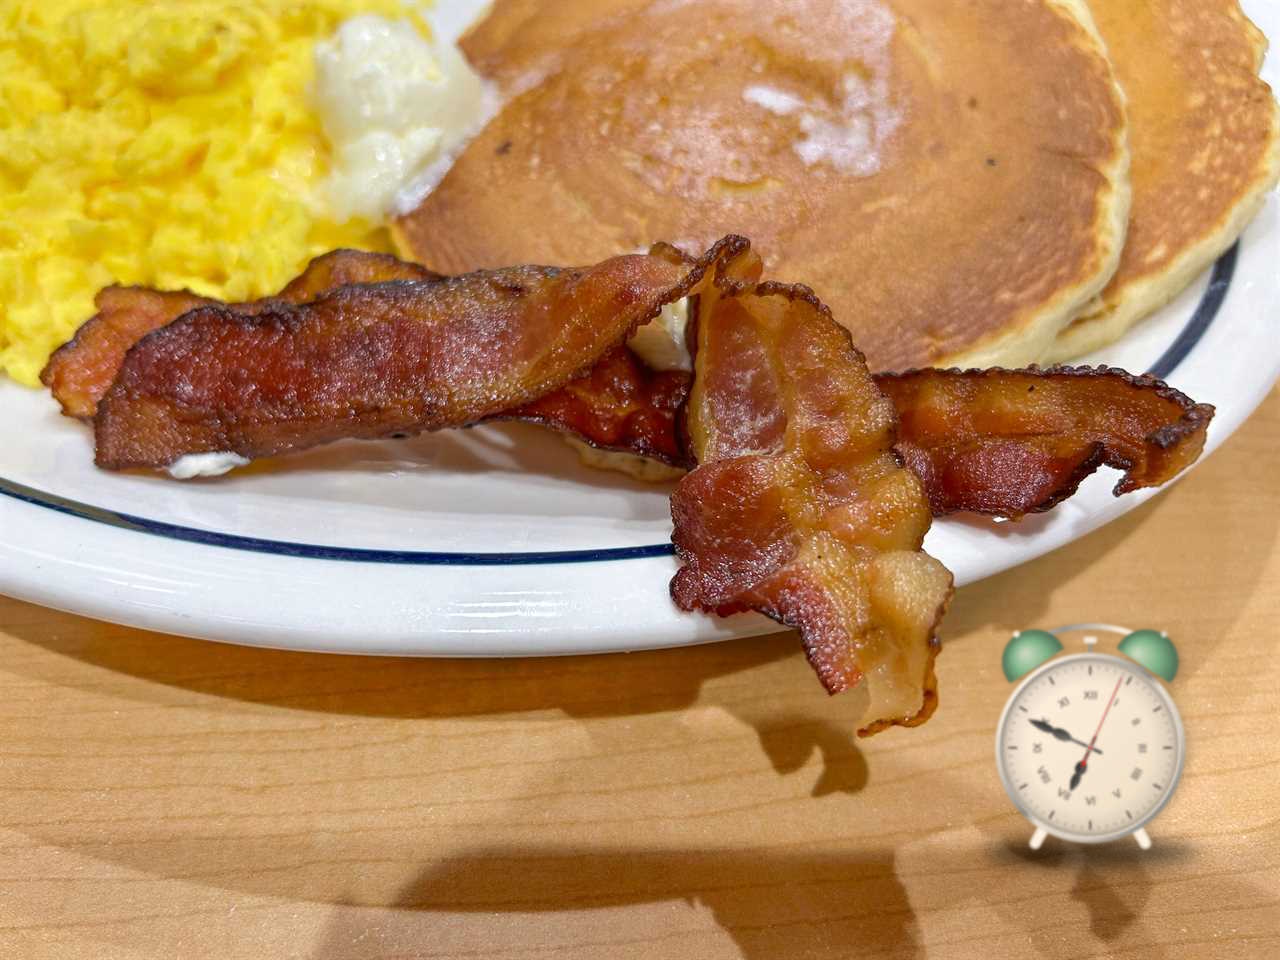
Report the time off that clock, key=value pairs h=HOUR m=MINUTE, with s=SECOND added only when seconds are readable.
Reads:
h=6 m=49 s=4
